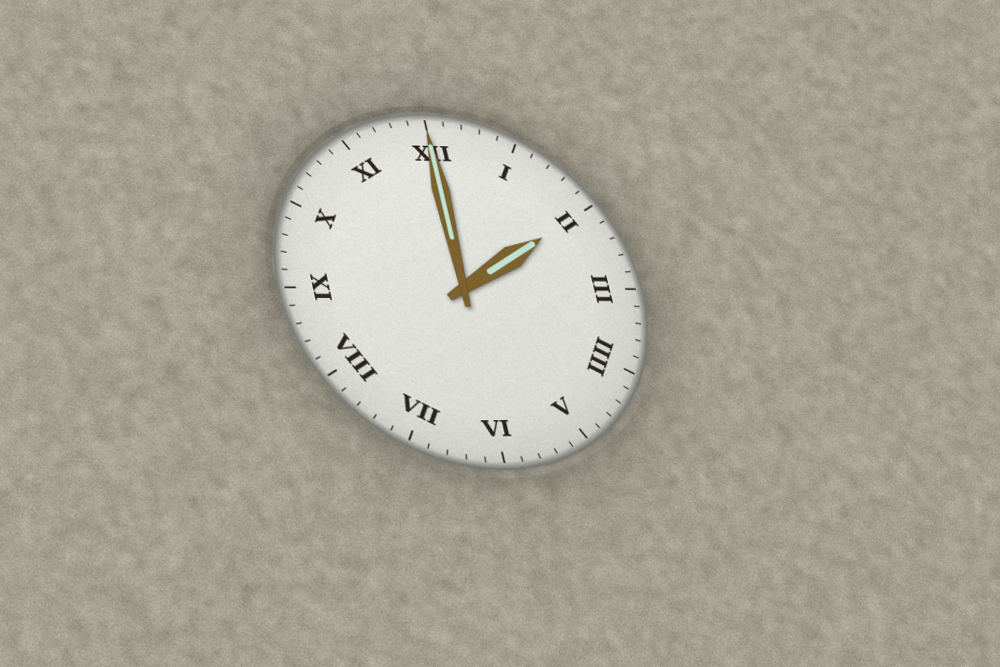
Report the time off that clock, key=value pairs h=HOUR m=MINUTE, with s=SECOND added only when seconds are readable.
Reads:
h=2 m=0
